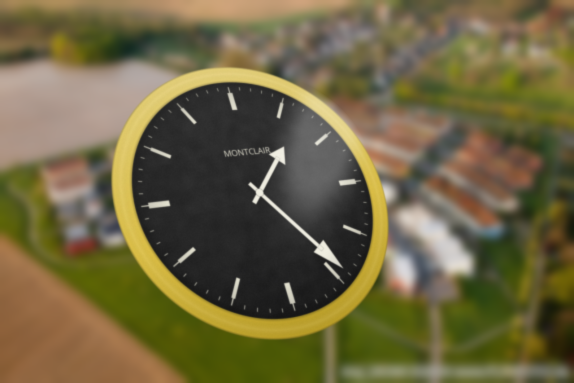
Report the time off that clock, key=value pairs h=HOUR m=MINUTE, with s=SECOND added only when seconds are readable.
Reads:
h=1 m=24
